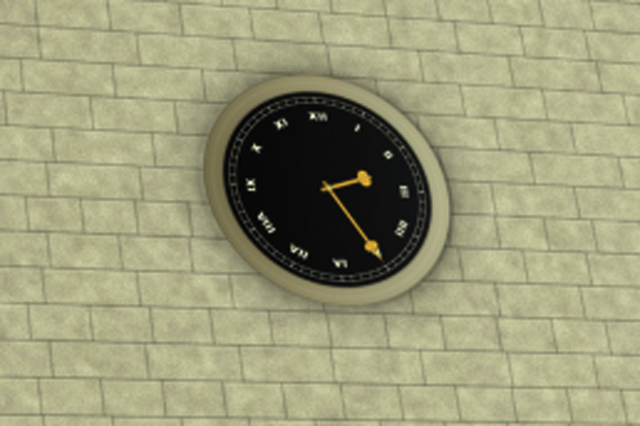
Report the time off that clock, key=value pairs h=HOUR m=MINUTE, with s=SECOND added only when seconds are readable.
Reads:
h=2 m=25
